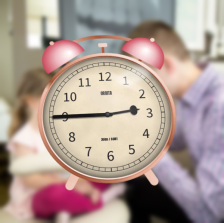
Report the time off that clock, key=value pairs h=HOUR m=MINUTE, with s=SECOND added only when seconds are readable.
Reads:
h=2 m=45
